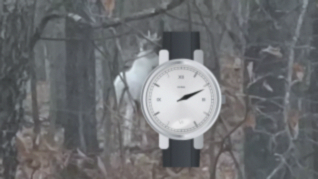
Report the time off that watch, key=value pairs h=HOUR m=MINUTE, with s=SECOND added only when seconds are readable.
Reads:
h=2 m=11
